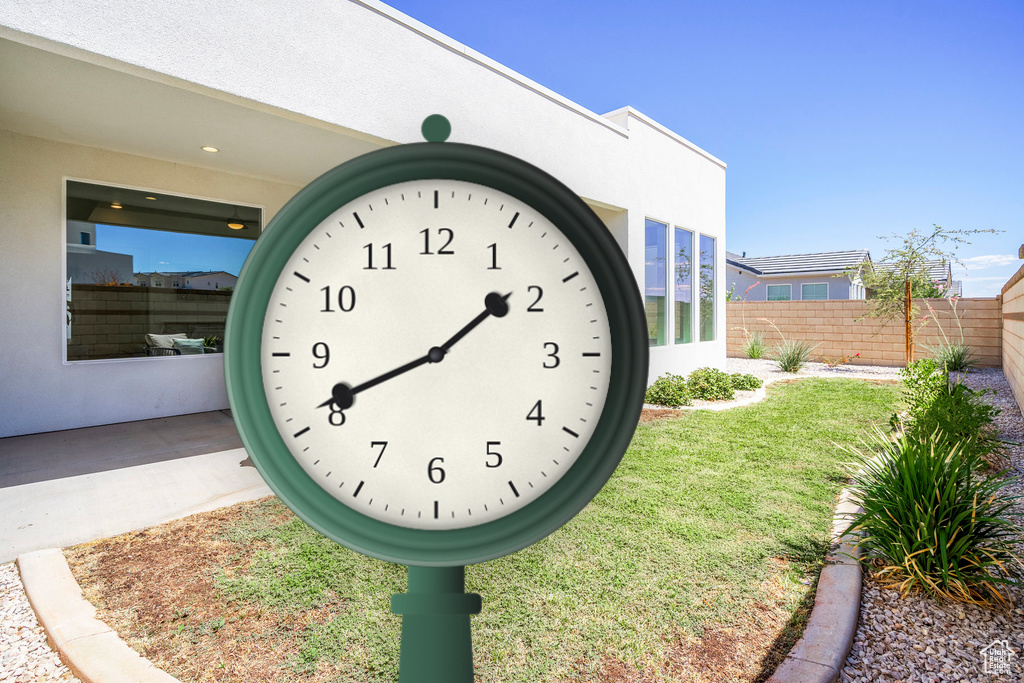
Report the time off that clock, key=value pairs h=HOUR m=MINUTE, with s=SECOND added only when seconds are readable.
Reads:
h=1 m=41
